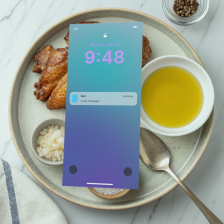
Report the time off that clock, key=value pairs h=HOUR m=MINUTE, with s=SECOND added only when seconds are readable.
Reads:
h=9 m=48
